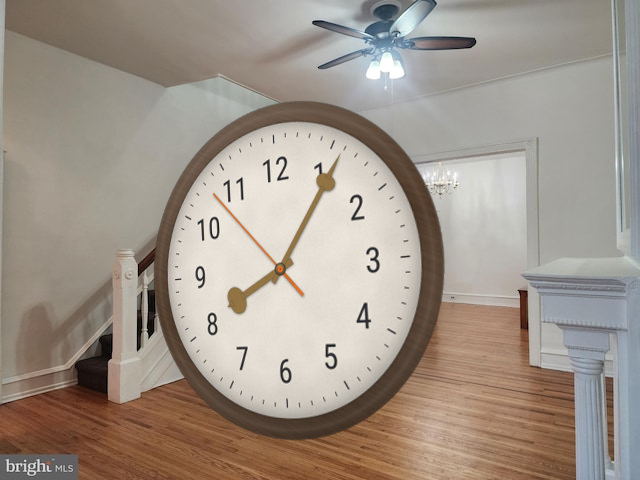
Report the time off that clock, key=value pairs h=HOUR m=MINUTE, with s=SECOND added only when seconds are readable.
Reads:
h=8 m=5 s=53
